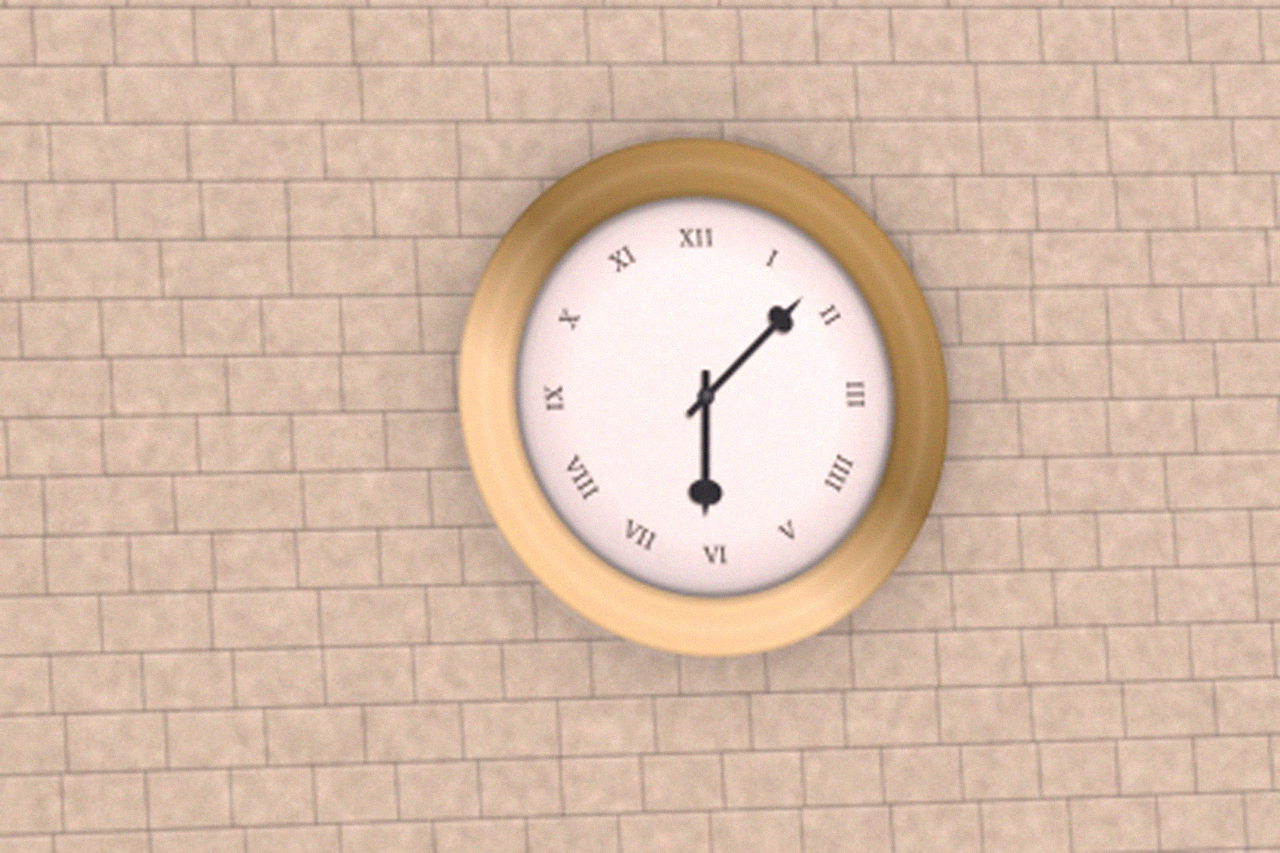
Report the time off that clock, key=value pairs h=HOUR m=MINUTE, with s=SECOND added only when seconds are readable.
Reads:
h=6 m=8
